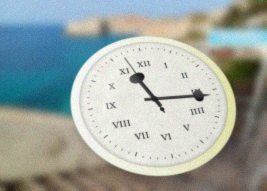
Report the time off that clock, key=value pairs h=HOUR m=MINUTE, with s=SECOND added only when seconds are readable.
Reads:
h=11 m=15 s=57
